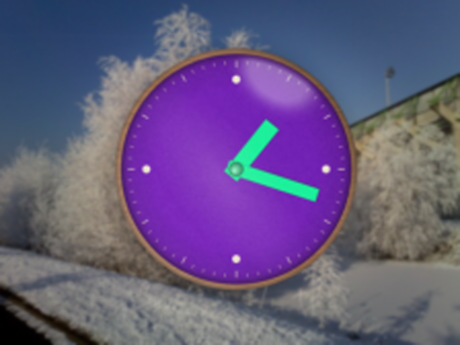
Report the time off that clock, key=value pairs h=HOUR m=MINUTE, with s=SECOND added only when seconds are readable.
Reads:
h=1 m=18
